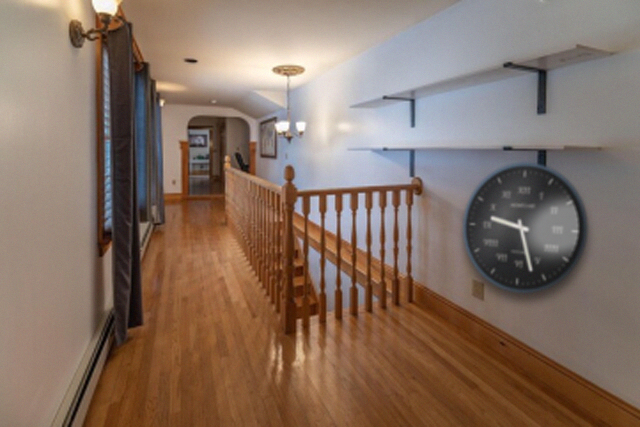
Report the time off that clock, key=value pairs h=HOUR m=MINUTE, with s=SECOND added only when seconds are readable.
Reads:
h=9 m=27
